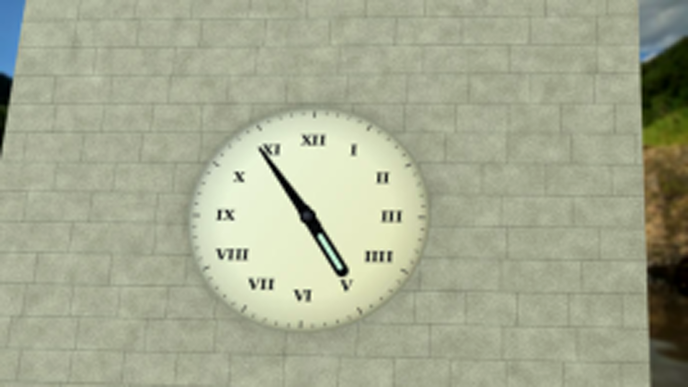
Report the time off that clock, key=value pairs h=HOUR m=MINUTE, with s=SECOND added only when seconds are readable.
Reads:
h=4 m=54
